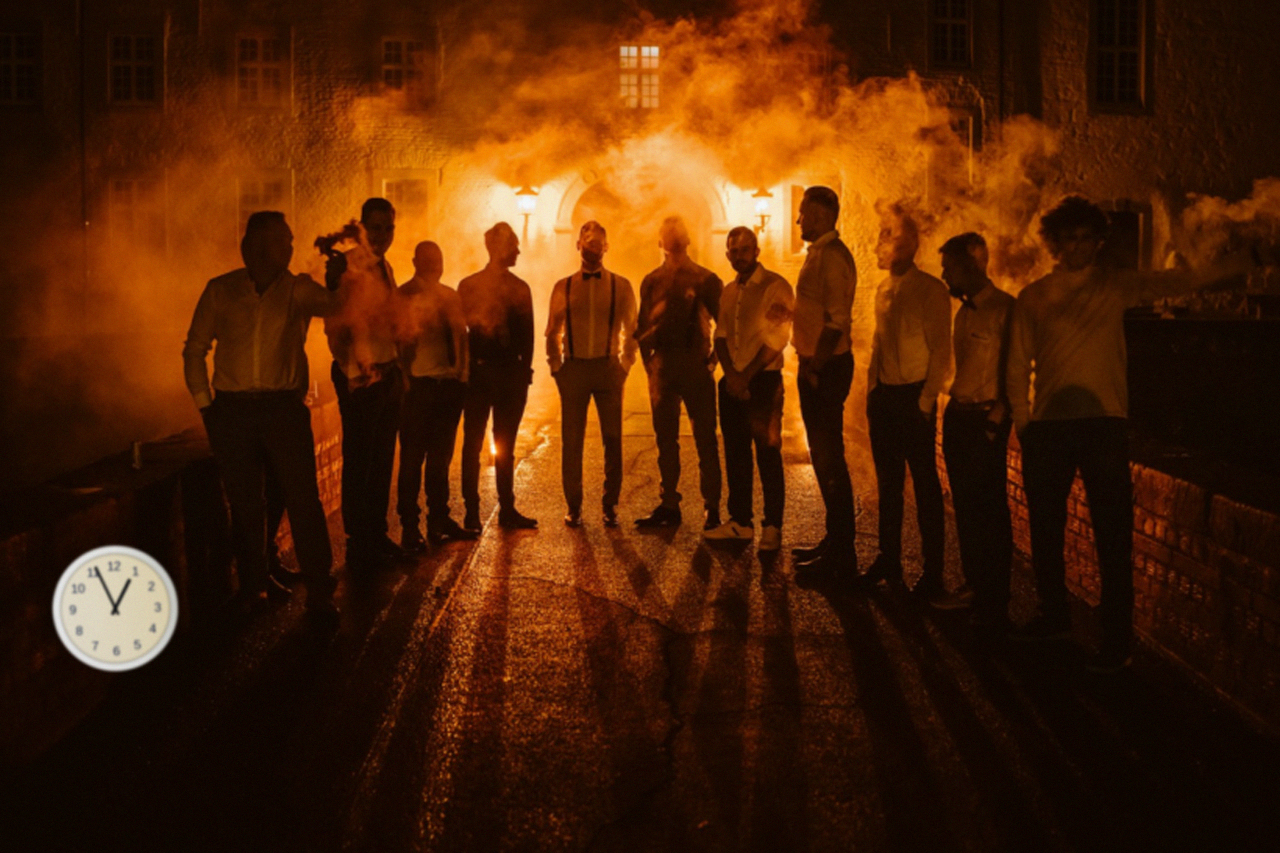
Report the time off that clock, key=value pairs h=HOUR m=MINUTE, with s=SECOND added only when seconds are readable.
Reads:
h=12 m=56
